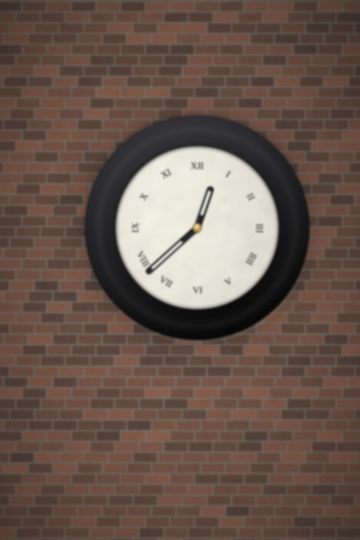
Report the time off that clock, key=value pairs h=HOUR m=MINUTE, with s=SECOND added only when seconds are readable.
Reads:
h=12 m=38
